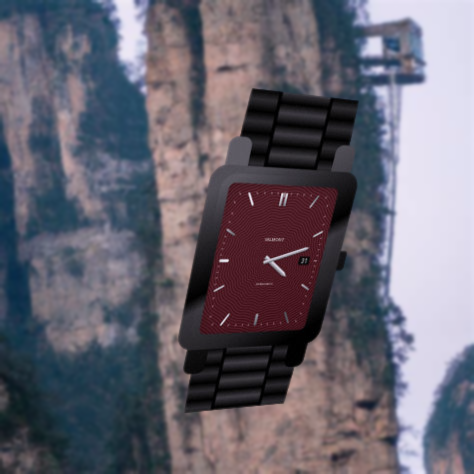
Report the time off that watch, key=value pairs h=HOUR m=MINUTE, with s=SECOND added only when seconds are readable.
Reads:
h=4 m=12
